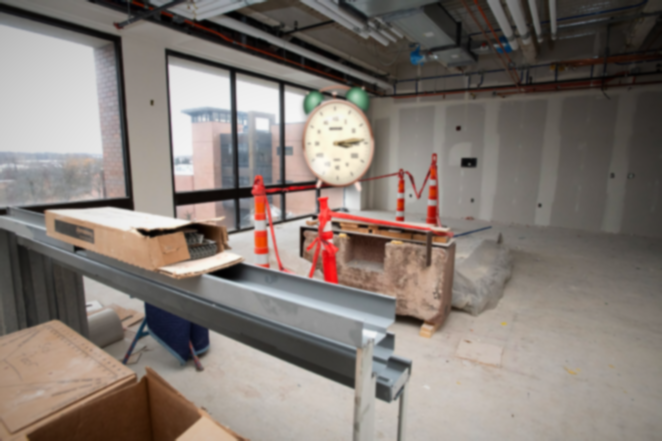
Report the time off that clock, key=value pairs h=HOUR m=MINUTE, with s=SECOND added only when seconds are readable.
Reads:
h=3 m=14
